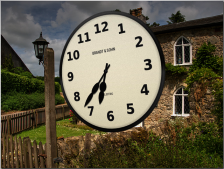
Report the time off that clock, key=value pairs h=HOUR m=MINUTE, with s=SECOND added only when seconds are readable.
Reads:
h=6 m=37
